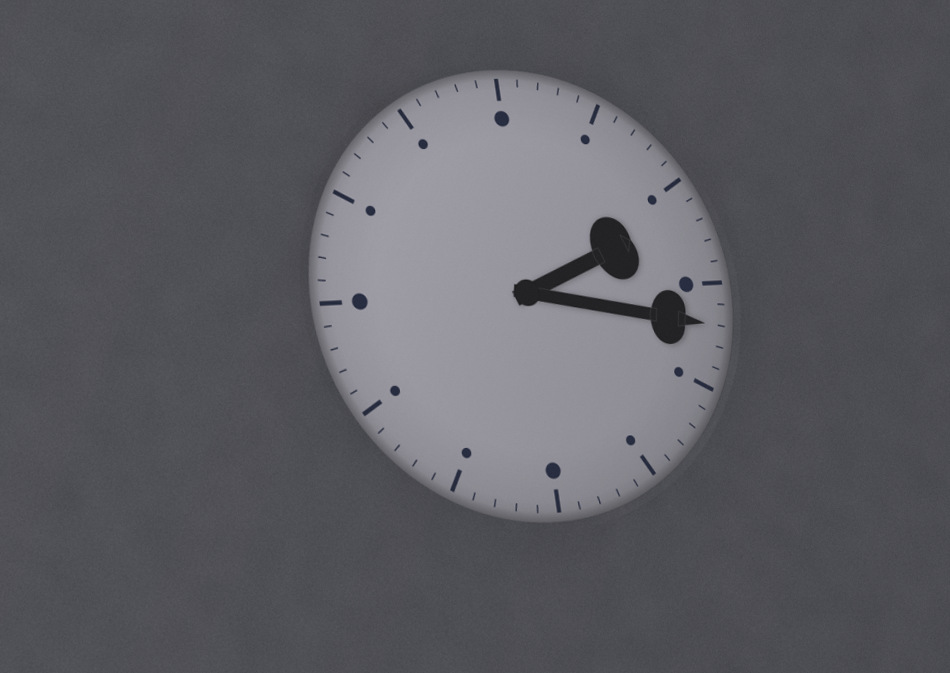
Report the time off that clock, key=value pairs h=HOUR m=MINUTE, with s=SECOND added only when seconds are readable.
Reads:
h=2 m=17
